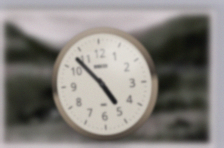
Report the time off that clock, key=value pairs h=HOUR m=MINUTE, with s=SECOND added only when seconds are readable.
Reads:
h=4 m=53
